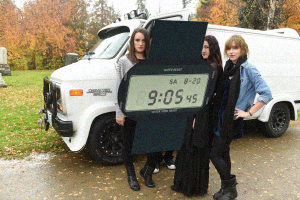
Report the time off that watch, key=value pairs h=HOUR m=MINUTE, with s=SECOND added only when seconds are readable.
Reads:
h=9 m=5 s=45
